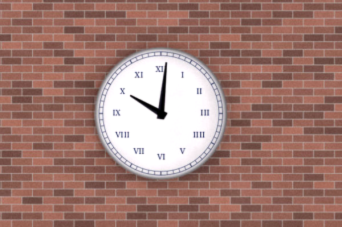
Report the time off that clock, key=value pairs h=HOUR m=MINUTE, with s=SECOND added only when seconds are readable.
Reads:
h=10 m=1
